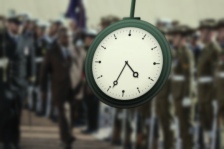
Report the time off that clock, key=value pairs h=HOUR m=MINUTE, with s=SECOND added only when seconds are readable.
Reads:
h=4 m=34
